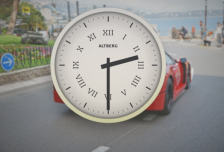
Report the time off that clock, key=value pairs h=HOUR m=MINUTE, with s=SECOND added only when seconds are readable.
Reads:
h=2 m=30
